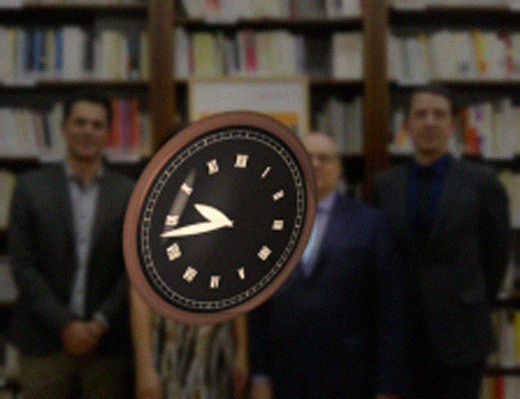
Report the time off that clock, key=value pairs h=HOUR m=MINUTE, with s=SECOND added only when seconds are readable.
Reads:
h=9 m=43
